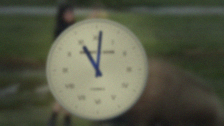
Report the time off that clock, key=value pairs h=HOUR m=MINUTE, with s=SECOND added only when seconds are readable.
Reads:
h=11 m=1
